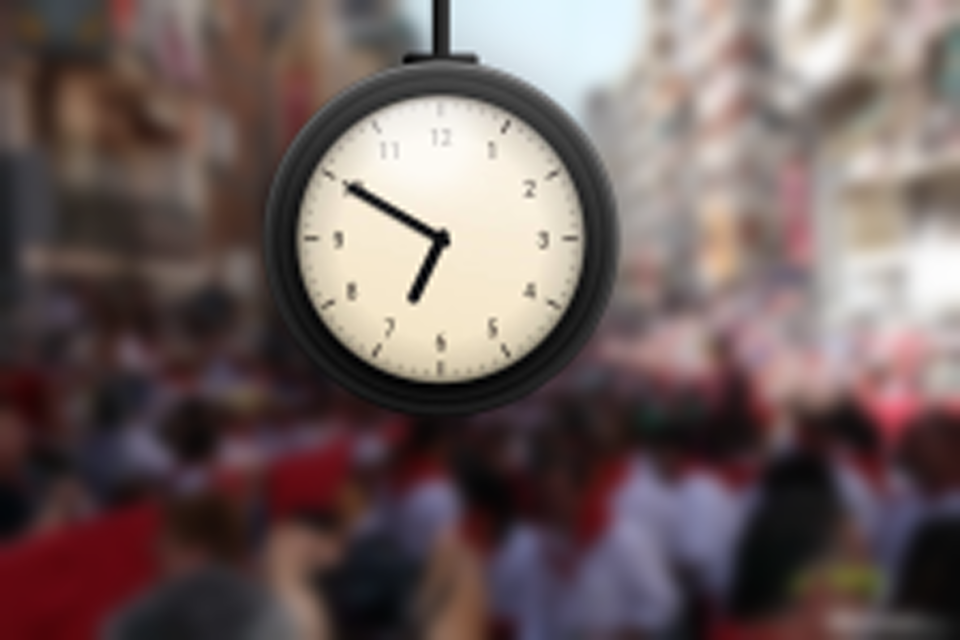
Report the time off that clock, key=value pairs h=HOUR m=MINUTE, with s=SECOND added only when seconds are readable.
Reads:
h=6 m=50
